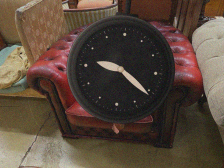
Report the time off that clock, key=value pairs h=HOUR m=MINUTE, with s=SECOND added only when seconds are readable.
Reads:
h=9 m=21
